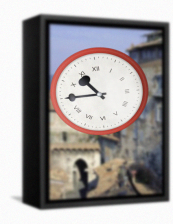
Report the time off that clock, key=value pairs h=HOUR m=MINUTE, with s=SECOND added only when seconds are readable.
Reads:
h=10 m=45
